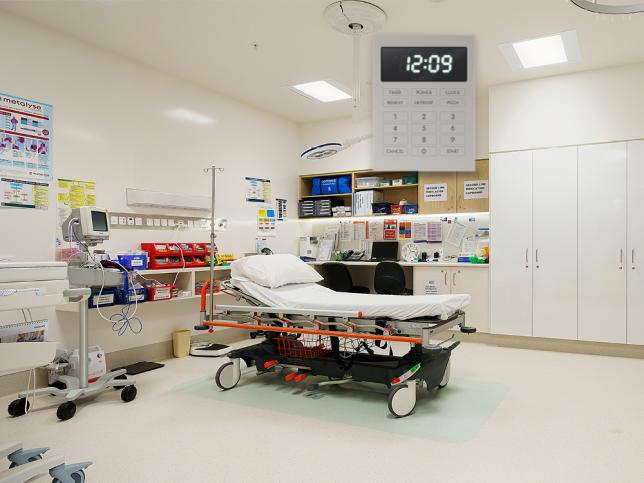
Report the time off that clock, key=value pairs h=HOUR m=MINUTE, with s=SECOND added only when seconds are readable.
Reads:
h=12 m=9
